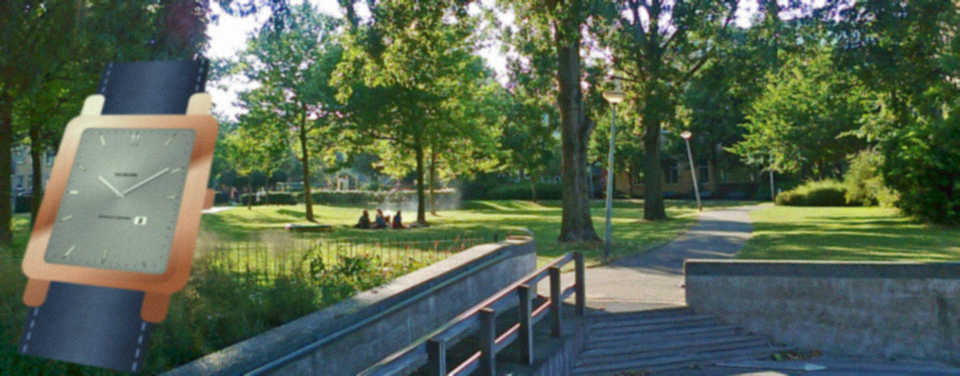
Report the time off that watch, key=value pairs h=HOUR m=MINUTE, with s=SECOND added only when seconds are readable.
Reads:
h=10 m=9
